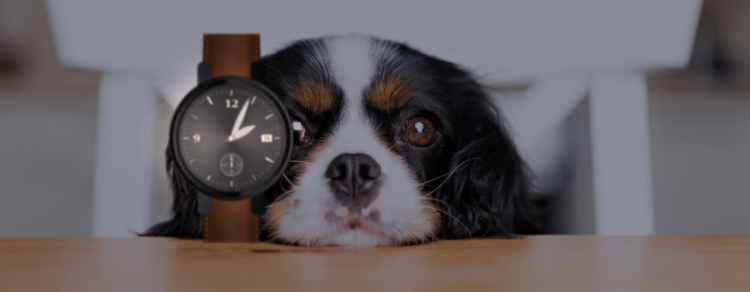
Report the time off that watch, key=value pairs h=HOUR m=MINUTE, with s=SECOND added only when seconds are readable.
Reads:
h=2 m=4
